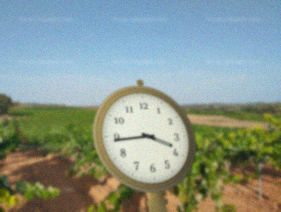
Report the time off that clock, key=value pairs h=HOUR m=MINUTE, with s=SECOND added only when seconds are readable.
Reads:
h=3 m=44
